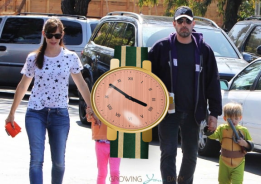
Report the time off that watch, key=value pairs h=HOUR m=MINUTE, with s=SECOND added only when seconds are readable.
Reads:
h=3 m=51
